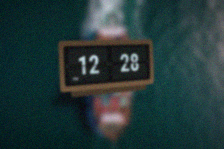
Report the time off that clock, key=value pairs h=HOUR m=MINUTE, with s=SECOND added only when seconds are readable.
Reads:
h=12 m=28
